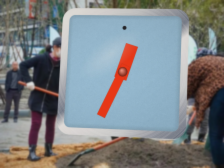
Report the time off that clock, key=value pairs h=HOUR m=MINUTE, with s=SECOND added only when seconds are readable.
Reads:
h=12 m=34
